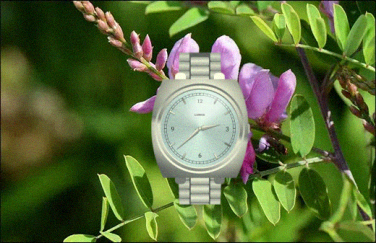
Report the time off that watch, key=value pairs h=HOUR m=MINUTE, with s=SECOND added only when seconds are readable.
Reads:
h=2 m=38
